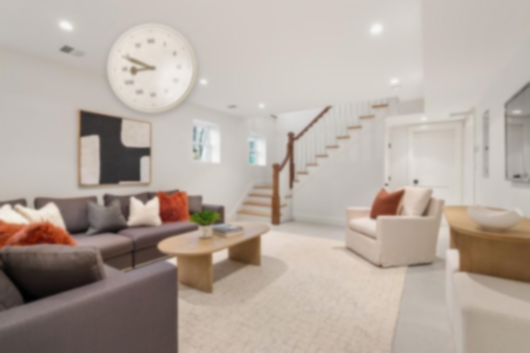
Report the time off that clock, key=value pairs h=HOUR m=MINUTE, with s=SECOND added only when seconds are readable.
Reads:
h=8 m=49
